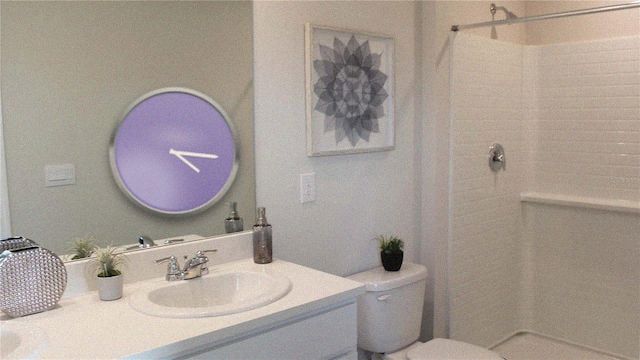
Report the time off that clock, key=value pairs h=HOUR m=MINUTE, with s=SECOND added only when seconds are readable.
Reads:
h=4 m=16
